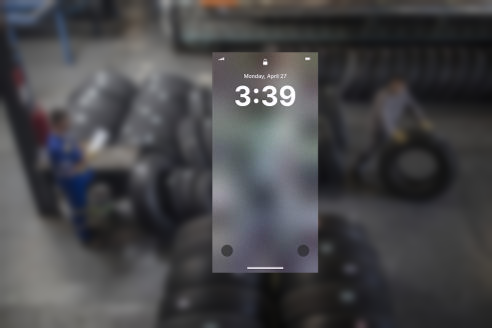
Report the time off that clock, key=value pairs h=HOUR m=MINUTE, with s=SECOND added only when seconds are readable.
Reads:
h=3 m=39
